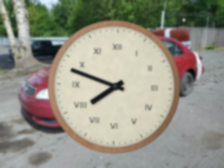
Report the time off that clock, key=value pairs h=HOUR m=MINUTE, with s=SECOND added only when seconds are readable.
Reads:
h=7 m=48
